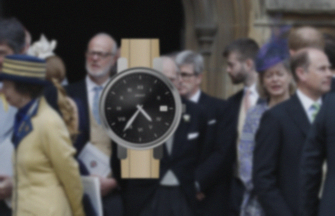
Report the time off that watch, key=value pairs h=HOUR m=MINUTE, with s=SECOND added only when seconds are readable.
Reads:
h=4 m=36
